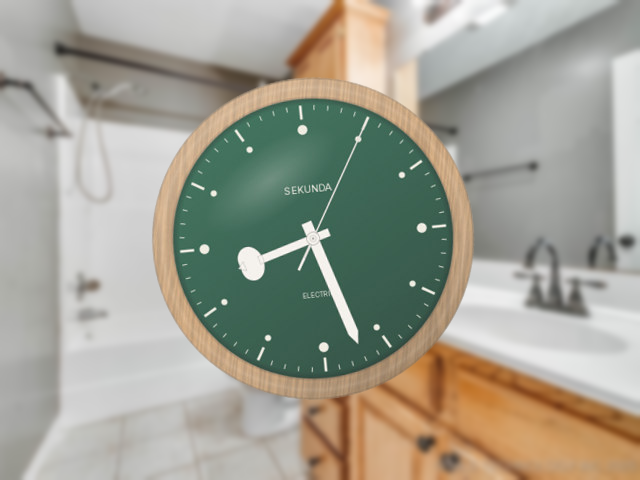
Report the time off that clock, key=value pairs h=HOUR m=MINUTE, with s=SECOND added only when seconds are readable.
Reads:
h=8 m=27 s=5
